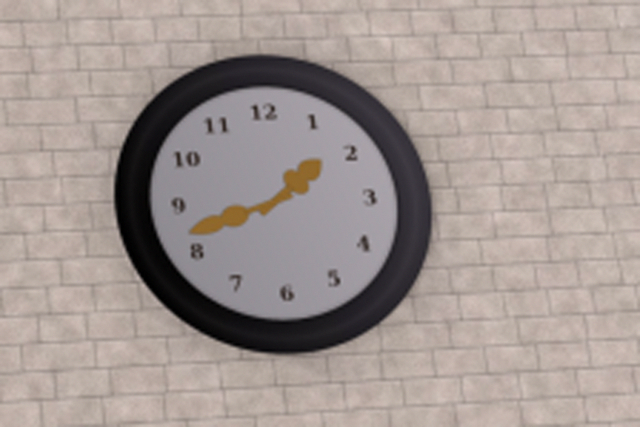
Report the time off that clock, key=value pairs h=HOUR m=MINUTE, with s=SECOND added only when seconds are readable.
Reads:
h=1 m=42
